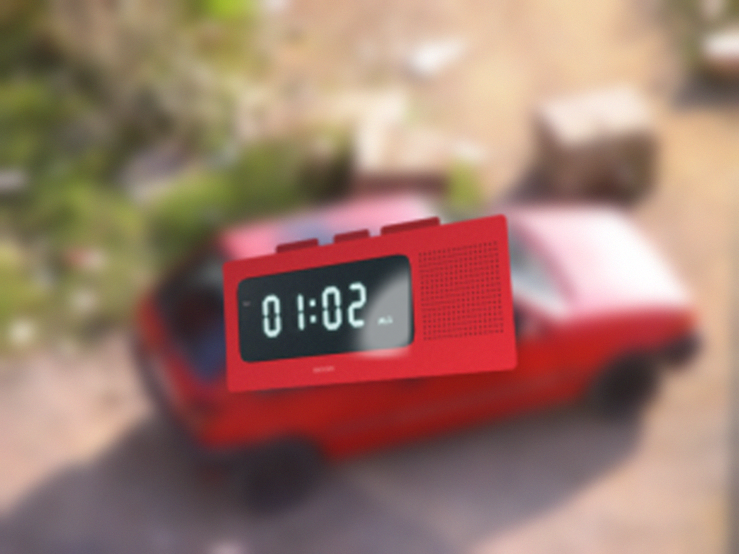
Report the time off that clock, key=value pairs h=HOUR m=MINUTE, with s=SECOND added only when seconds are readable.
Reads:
h=1 m=2
